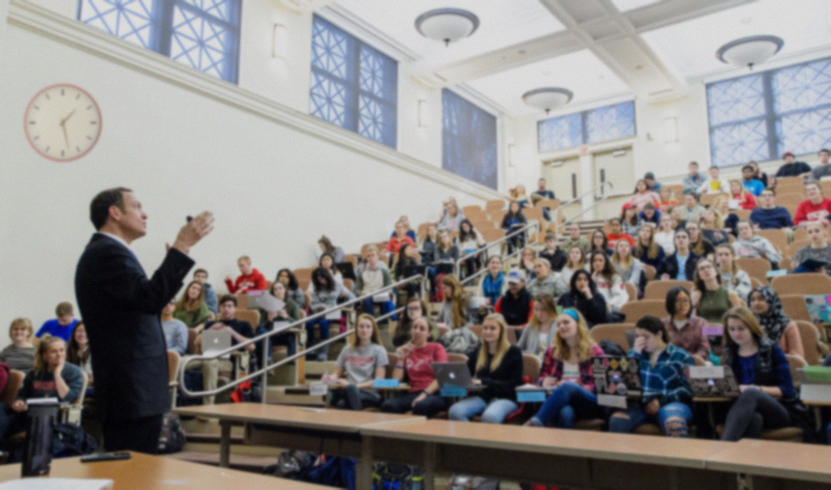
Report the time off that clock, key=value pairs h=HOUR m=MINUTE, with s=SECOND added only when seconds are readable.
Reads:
h=1 m=28
